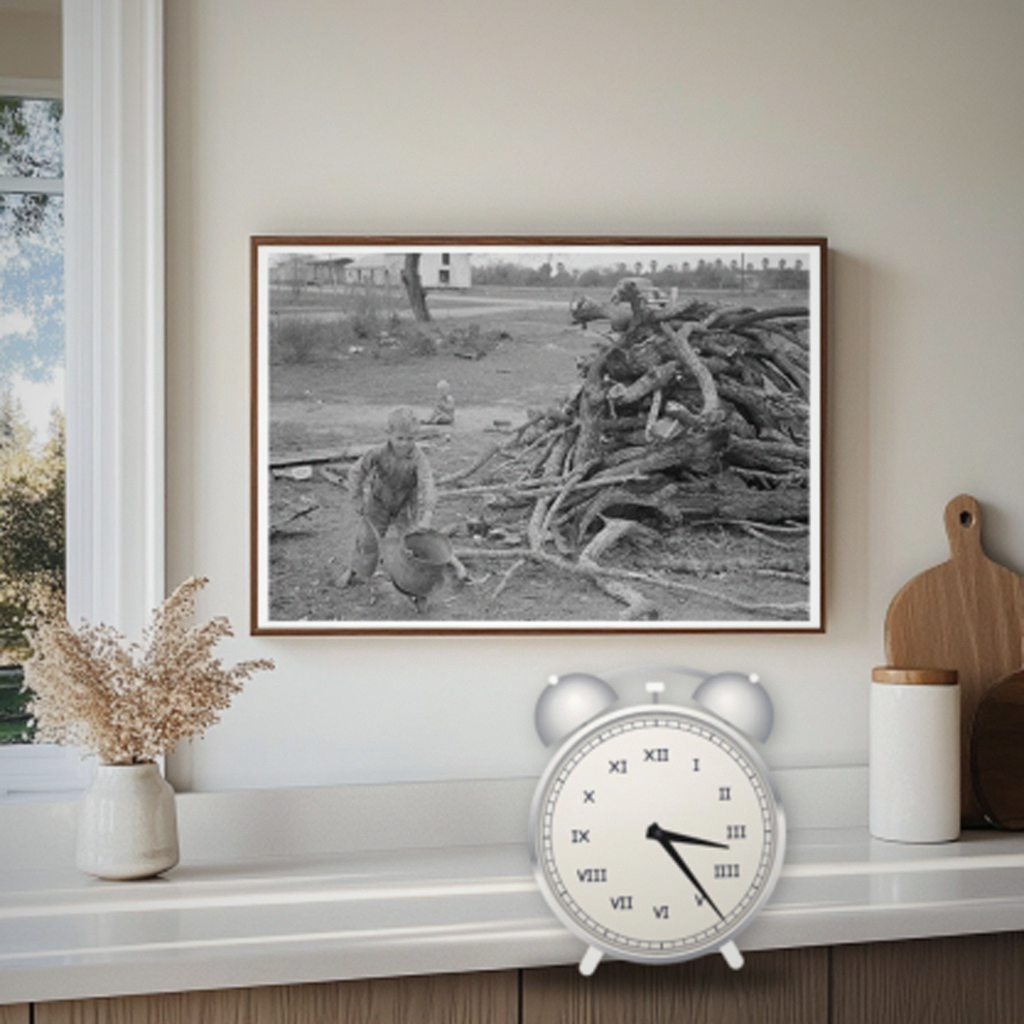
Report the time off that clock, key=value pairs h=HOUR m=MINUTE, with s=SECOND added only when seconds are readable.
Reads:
h=3 m=24
